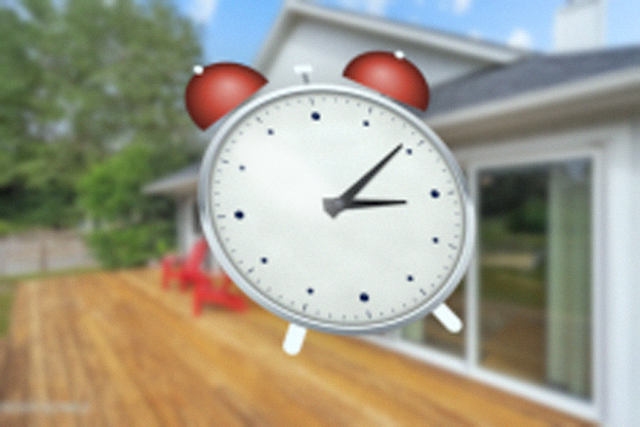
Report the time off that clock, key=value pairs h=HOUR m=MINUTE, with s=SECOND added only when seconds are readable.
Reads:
h=3 m=9
